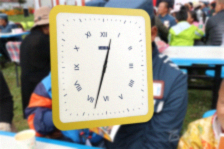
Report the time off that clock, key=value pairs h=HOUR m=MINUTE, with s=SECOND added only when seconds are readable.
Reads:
h=12 m=33
